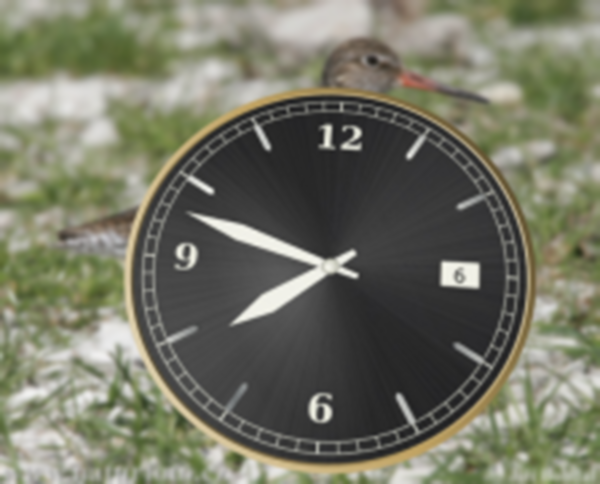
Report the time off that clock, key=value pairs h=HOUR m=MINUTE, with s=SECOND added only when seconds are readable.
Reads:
h=7 m=48
